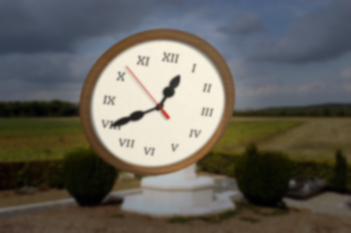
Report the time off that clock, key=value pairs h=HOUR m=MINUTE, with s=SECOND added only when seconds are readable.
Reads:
h=12 m=39 s=52
